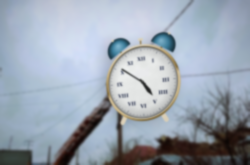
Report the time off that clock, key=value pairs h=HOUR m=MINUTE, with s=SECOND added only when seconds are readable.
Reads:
h=4 m=51
